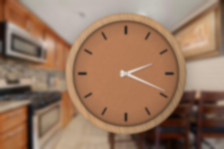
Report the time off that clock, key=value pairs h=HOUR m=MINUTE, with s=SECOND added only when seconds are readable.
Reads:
h=2 m=19
